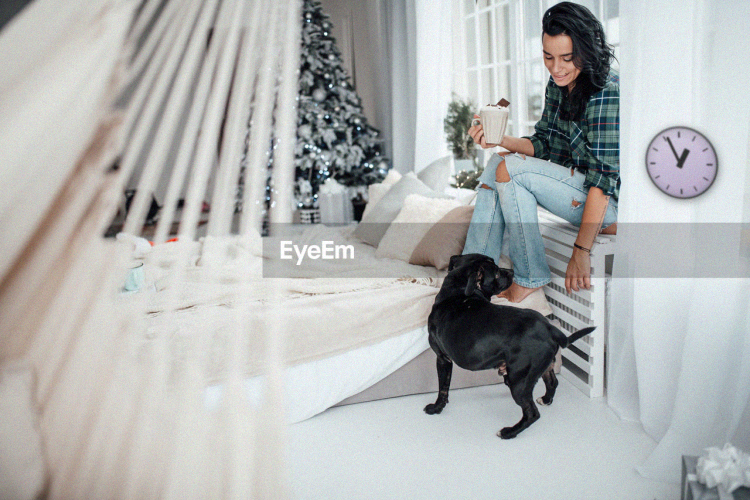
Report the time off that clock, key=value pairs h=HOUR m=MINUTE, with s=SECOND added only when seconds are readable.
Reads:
h=12 m=56
